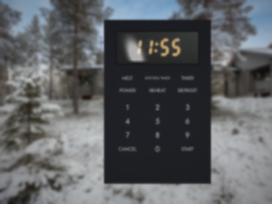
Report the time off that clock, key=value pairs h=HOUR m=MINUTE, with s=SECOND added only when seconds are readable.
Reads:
h=11 m=55
